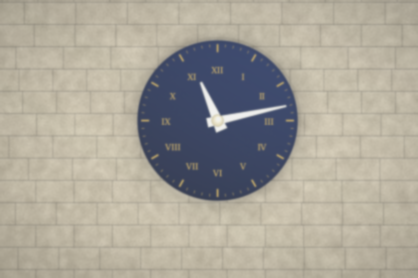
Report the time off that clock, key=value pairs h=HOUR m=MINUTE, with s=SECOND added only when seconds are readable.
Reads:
h=11 m=13
